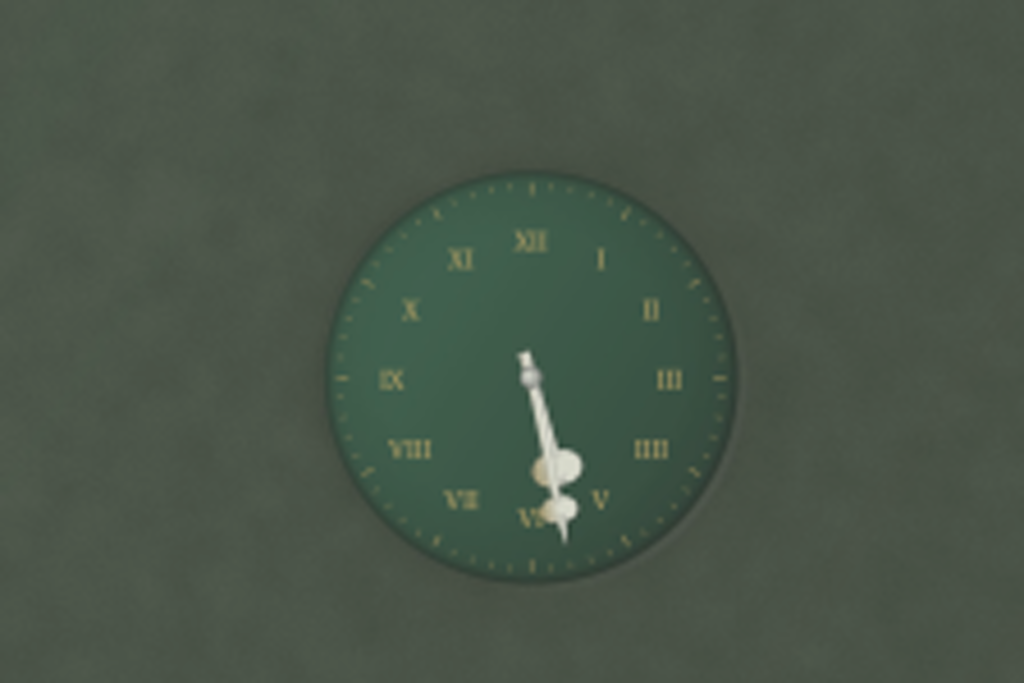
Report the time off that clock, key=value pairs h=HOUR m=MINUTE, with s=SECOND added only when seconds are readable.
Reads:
h=5 m=28
